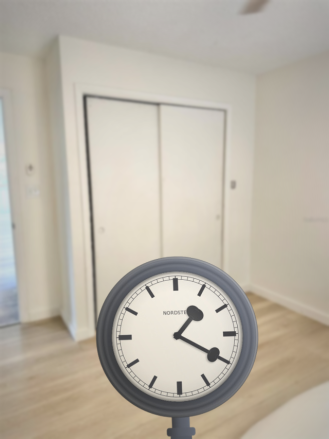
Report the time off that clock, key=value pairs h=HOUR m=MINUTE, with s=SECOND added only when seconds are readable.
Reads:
h=1 m=20
